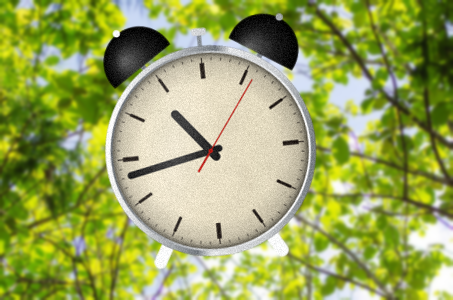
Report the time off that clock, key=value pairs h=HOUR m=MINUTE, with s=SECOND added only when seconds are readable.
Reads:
h=10 m=43 s=6
